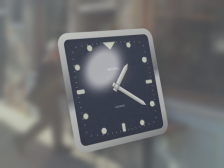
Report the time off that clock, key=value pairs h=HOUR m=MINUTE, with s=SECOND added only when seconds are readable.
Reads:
h=1 m=21
